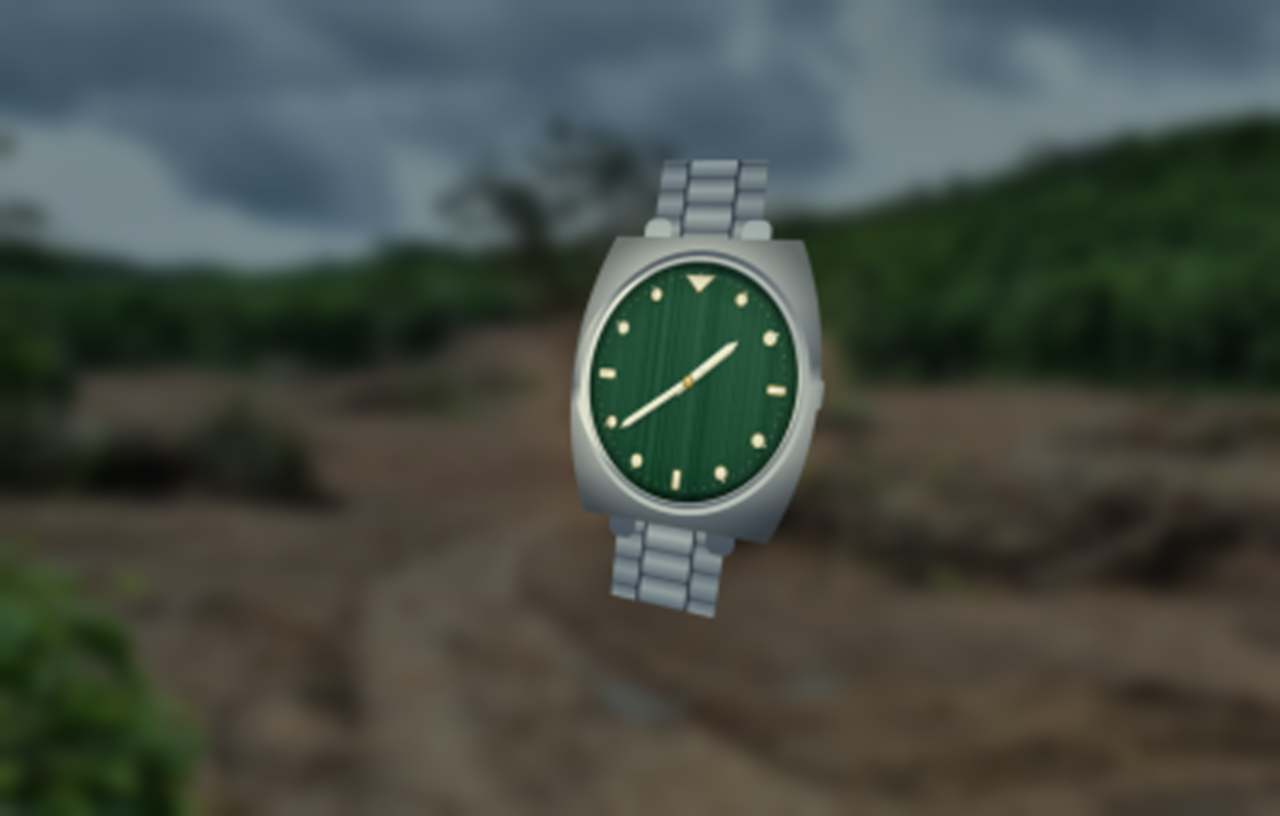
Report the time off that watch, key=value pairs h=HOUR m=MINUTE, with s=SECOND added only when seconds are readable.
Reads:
h=1 m=39
